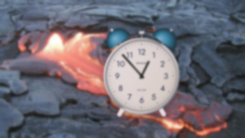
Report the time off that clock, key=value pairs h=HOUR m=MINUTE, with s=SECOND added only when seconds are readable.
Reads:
h=12 m=53
